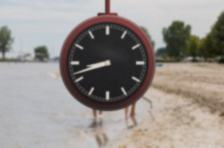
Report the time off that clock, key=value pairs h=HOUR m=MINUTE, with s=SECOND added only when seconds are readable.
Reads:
h=8 m=42
